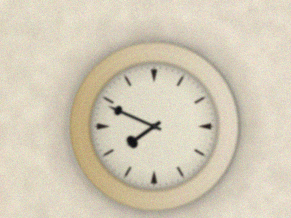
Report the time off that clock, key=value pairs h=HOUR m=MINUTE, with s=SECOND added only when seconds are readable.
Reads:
h=7 m=49
